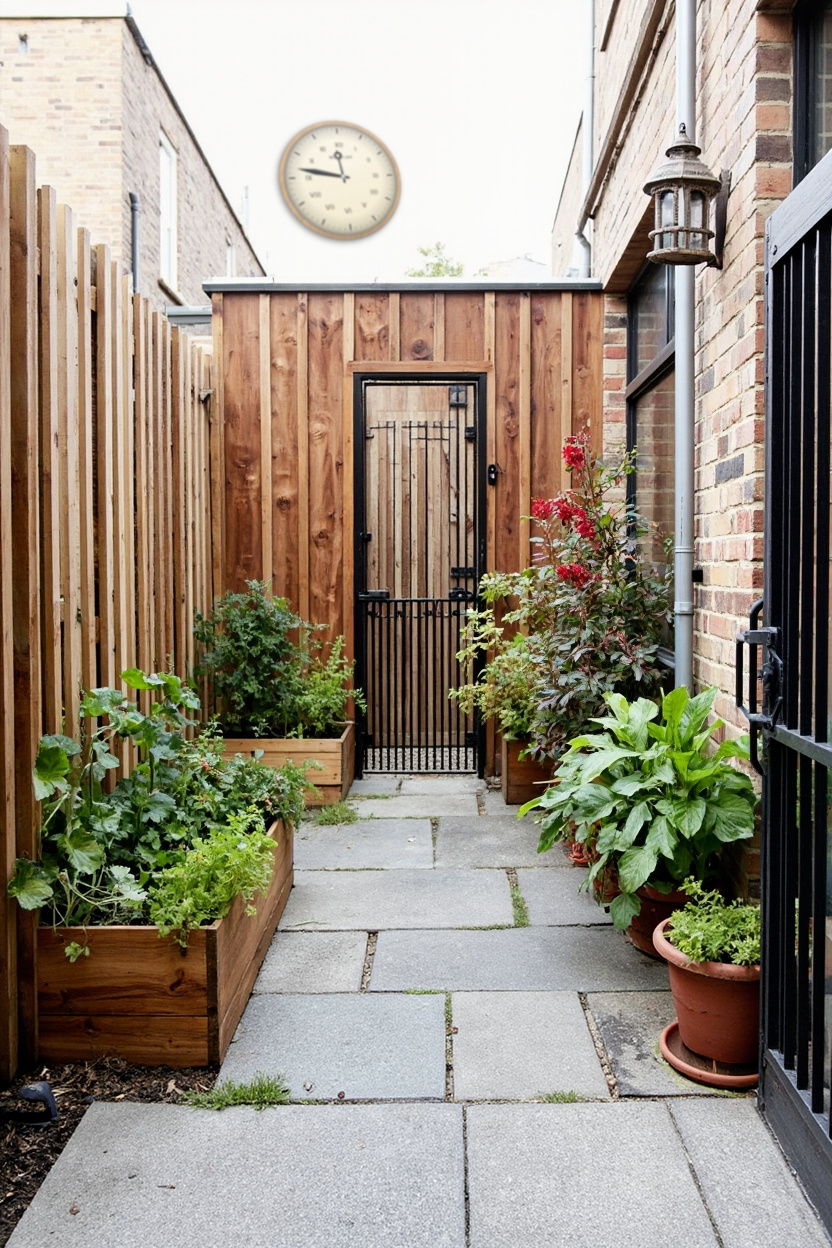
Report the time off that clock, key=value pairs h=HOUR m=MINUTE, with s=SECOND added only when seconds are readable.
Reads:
h=11 m=47
